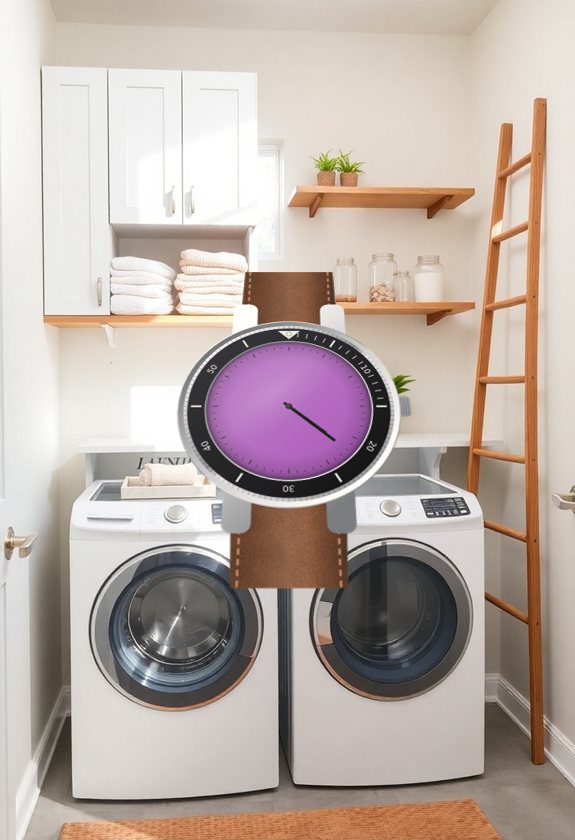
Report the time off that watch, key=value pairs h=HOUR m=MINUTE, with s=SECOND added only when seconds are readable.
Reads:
h=4 m=22
